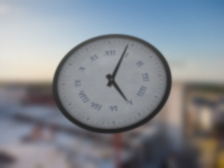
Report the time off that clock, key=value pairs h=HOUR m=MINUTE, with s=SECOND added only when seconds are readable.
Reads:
h=5 m=4
